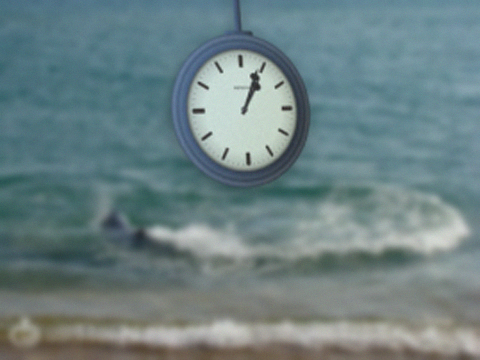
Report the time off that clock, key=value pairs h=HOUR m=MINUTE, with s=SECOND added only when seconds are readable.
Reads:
h=1 m=4
